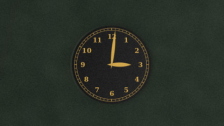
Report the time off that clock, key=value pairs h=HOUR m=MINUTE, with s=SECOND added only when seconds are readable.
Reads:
h=3 m=1
